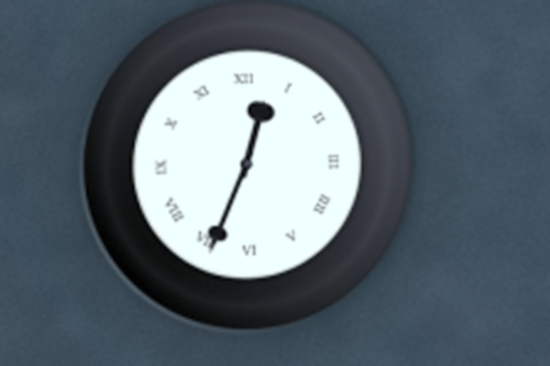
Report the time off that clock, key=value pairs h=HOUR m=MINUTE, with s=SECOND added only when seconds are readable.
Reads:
h=12 m=34
